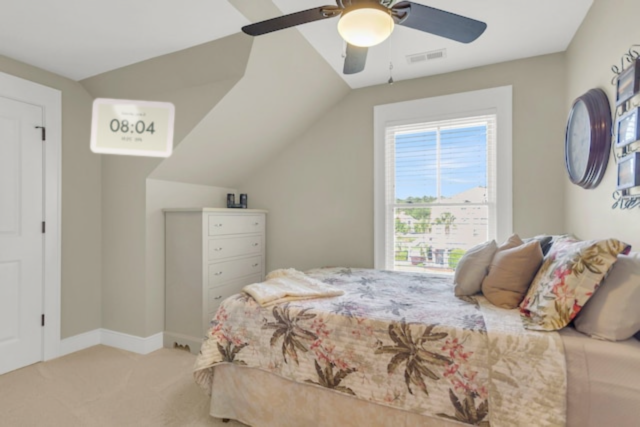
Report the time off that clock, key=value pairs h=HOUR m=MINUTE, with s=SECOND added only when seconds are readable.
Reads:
h=8 m=4
